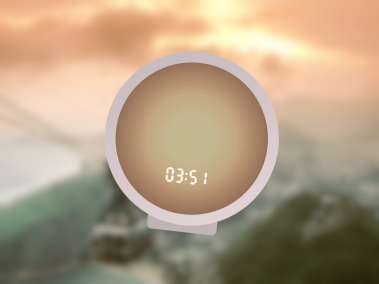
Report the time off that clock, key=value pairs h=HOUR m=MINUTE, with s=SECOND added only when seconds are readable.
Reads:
h=3 m=51
